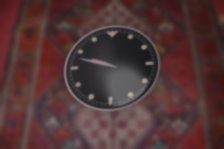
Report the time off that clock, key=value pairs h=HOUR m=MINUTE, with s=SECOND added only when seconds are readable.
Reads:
h=9 m=48
